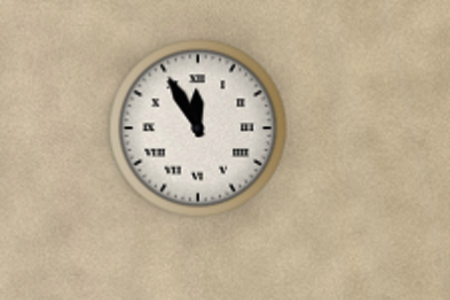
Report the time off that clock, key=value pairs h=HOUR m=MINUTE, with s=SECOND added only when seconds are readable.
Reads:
h=11 m=55
